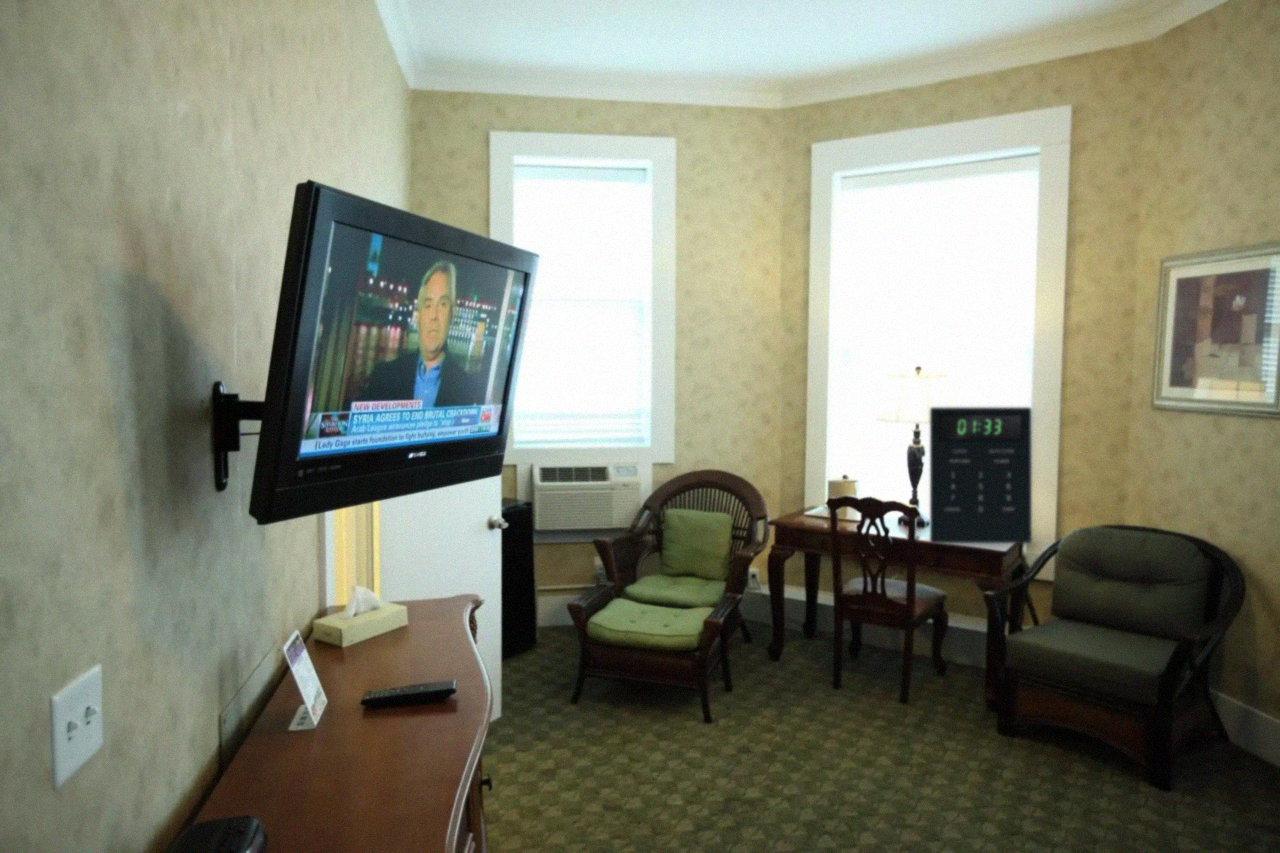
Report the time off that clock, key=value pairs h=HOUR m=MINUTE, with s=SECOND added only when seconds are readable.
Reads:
h=1 m=33
